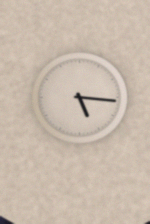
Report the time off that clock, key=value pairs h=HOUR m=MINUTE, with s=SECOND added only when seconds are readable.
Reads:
h=5 m=16
